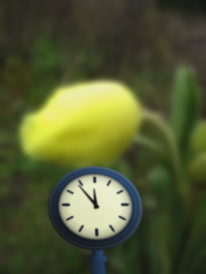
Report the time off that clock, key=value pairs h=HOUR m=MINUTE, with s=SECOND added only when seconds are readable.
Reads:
h=11 m=54
